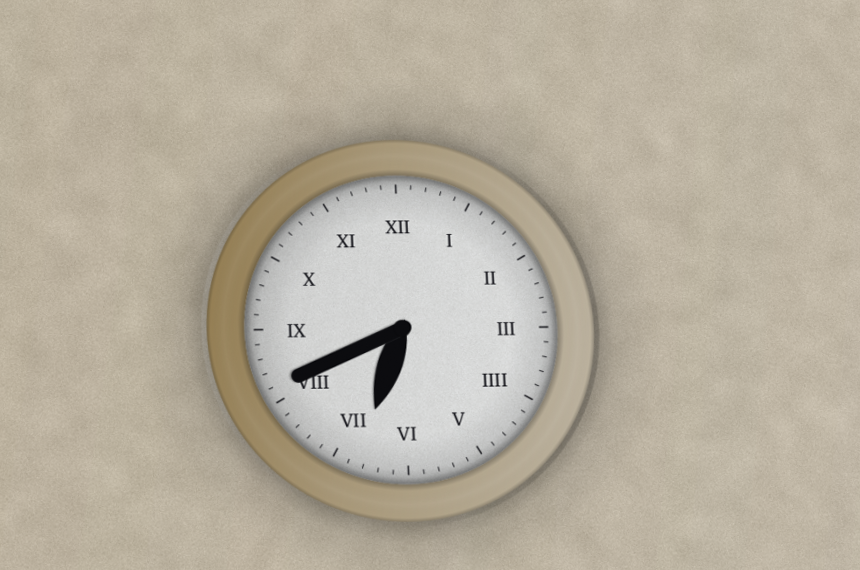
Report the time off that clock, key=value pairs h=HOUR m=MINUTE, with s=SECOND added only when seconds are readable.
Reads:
h=6 m=41
